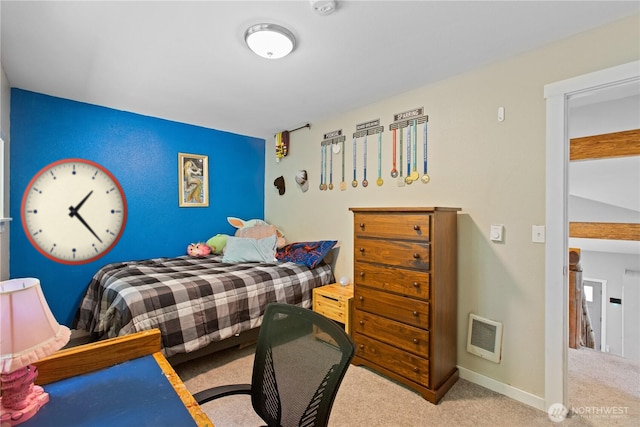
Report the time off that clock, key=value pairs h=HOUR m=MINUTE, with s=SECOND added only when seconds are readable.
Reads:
h=1 m=23
